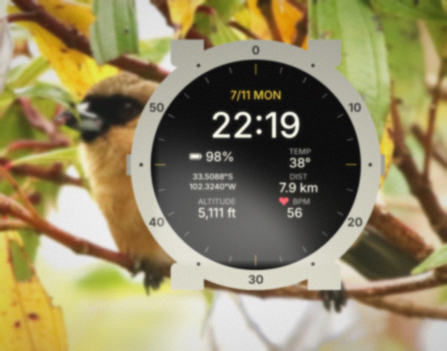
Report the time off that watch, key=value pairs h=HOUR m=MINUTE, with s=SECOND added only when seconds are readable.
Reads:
h=22 m=19
